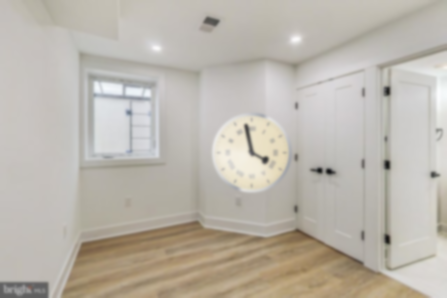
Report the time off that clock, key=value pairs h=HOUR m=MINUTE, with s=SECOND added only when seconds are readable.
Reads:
h=3 m=58
